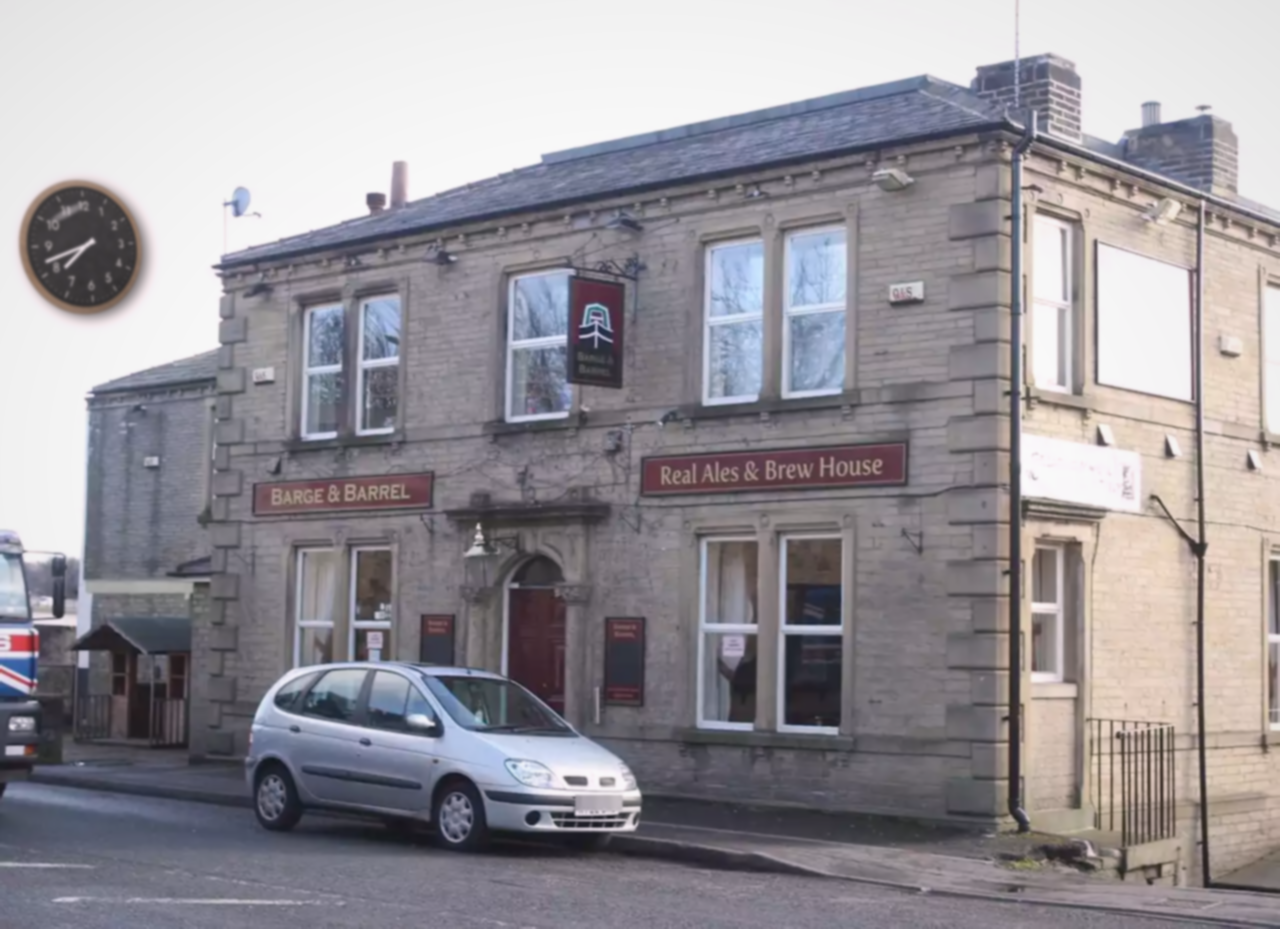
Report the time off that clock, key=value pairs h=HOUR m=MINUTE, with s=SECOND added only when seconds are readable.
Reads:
h=7 m=42
